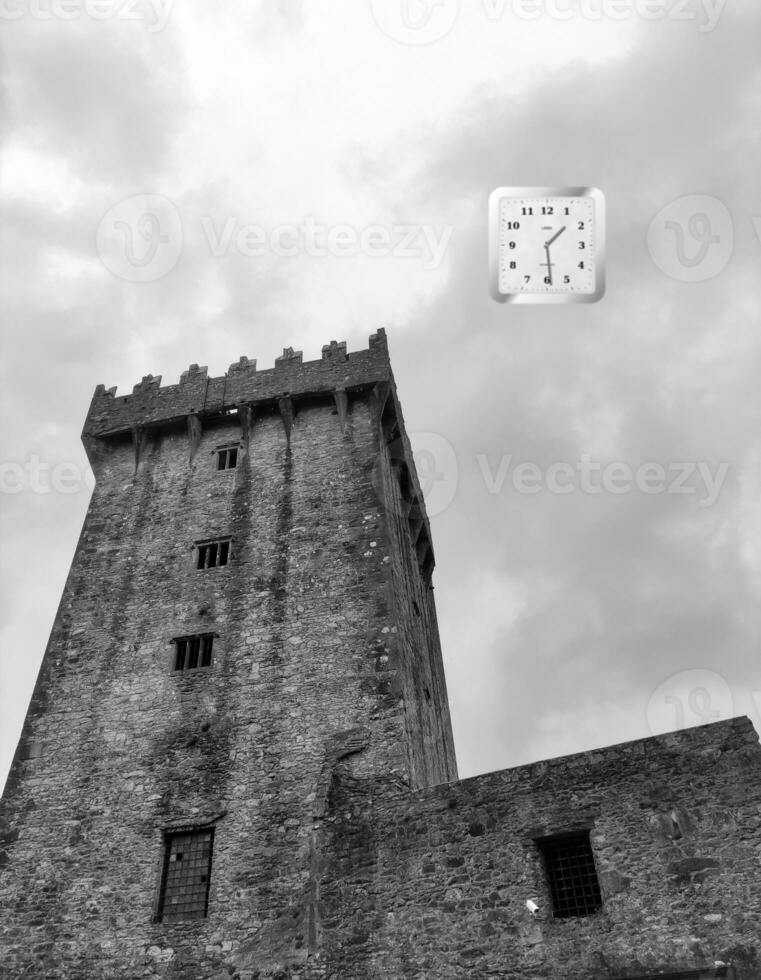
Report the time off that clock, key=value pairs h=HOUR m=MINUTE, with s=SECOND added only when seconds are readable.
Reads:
h=1 m=29
